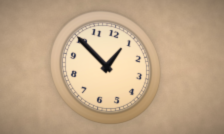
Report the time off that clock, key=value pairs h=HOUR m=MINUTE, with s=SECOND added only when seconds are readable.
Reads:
h=12 m=50
